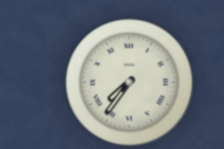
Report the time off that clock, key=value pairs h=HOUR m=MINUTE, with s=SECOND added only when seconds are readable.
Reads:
h=7 m=36
